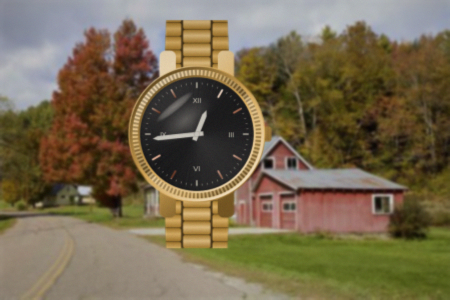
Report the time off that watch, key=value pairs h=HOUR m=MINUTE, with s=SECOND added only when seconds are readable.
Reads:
h=12 m=44
